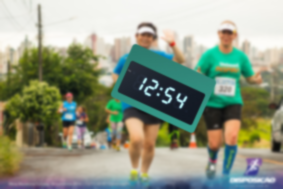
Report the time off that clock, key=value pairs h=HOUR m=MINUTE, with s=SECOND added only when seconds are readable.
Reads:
h=12 m=54
